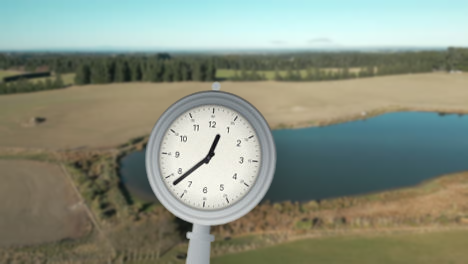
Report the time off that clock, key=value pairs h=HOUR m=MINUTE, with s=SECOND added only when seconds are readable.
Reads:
h=12 m=38
